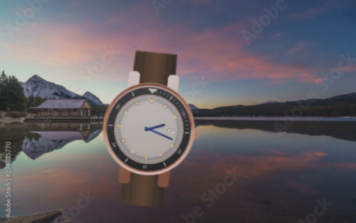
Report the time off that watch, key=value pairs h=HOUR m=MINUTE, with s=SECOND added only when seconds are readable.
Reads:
h=2 m=18
